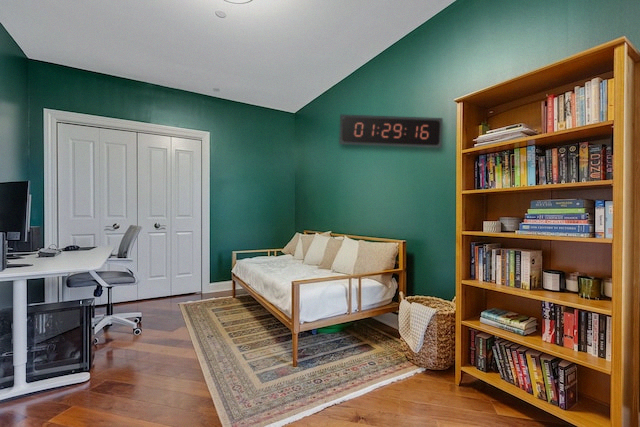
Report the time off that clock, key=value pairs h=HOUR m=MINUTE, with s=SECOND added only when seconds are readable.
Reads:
h=1 m=29 s=16
